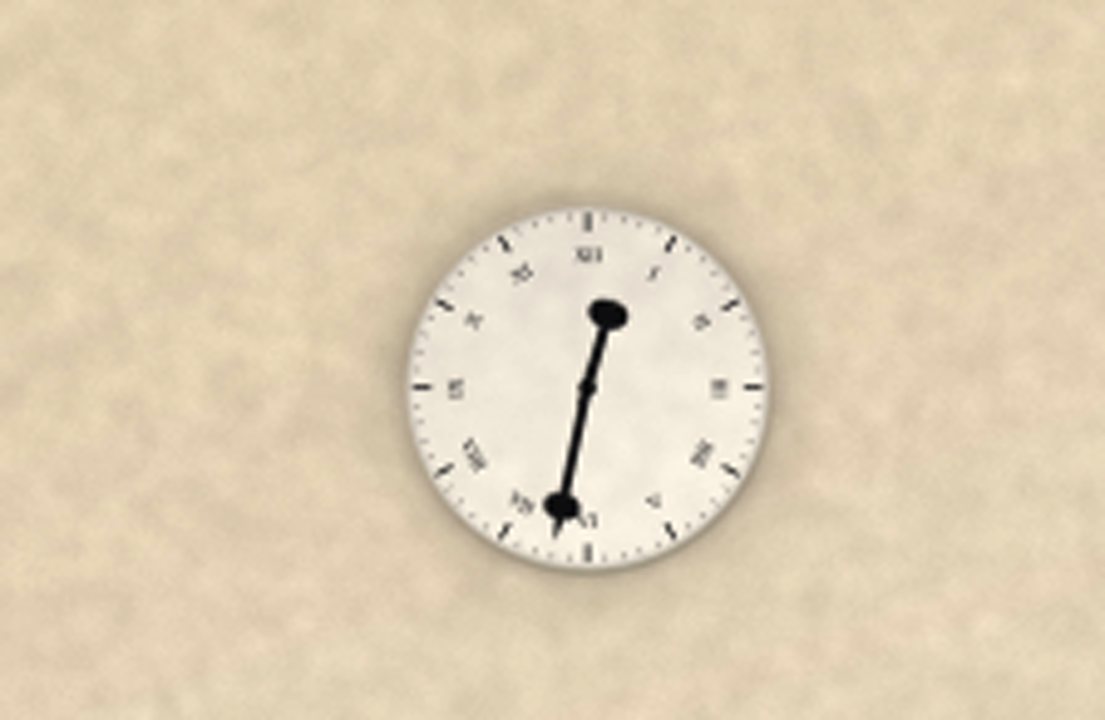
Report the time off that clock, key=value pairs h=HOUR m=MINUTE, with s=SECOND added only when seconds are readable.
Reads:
h=12 m=32
